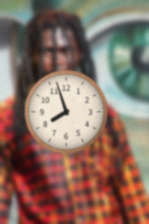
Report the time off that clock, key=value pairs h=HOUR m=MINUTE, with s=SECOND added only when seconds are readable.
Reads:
h=7 m=57
